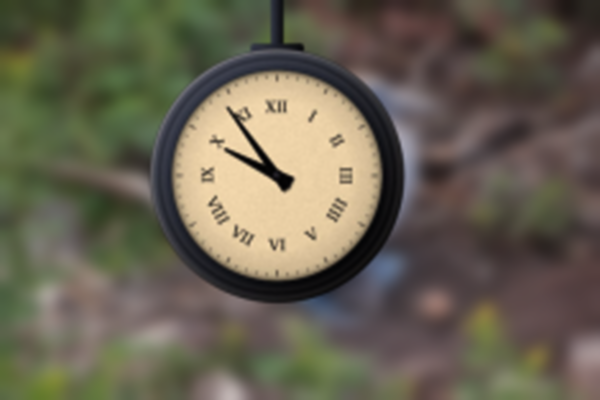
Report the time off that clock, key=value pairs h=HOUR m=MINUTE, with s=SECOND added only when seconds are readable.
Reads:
h=9 m=54
